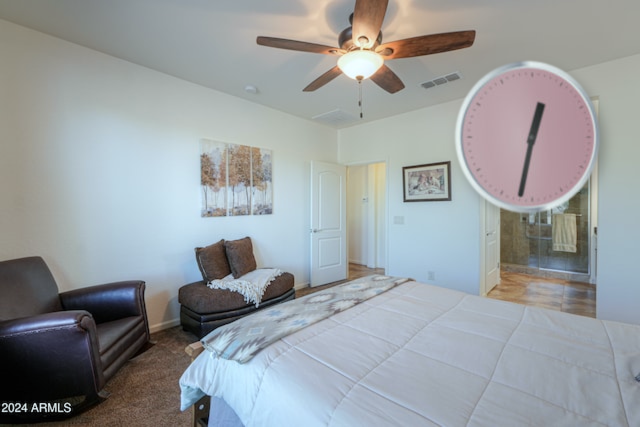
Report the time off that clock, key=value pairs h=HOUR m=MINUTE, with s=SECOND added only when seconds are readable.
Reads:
h=12 m=32
